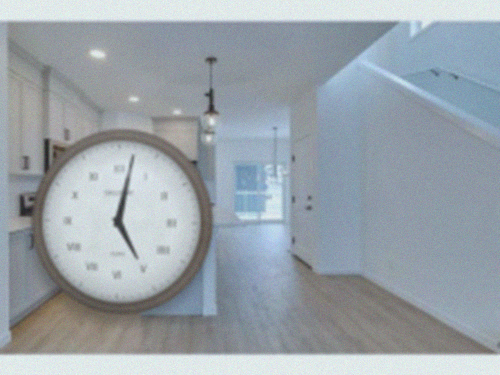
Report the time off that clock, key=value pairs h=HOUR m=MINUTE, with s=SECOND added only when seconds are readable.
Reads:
h=5 m=2
